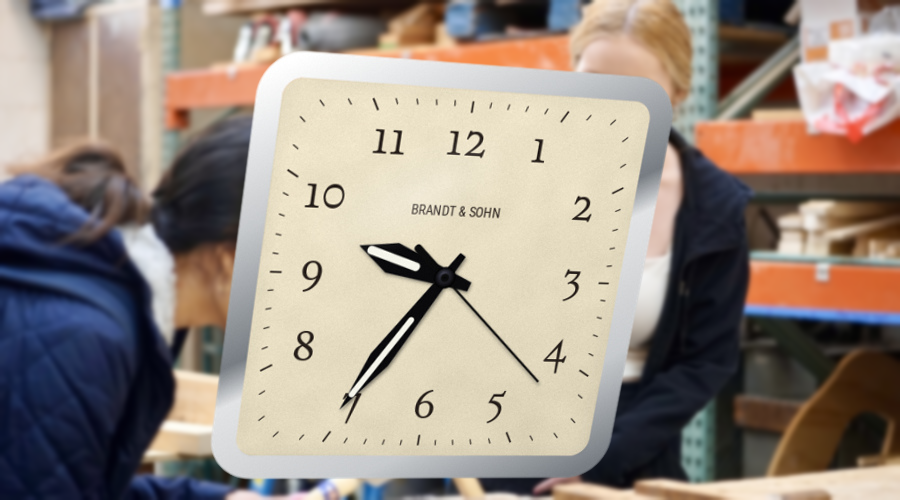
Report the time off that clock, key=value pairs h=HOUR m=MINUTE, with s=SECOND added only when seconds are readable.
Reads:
h=9 m=35 s=22
